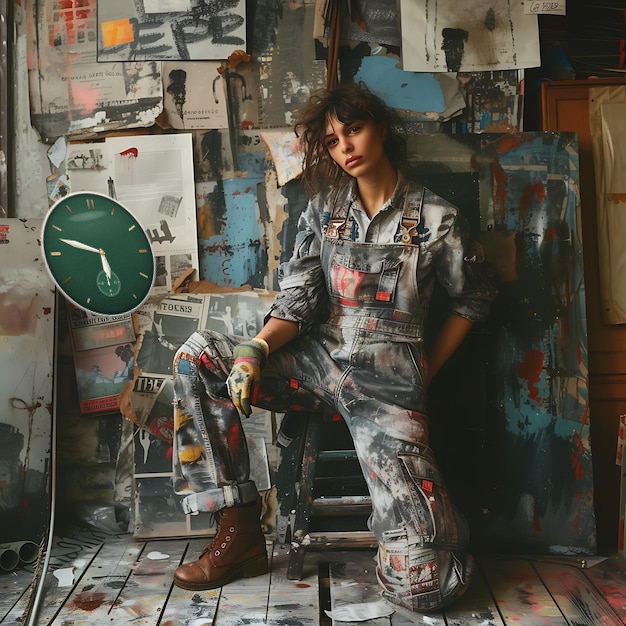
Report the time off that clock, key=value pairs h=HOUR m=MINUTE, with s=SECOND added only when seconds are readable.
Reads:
h=5 m=48
